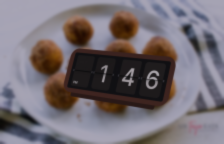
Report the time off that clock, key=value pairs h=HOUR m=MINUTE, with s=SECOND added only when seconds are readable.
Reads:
h=1 m=46
